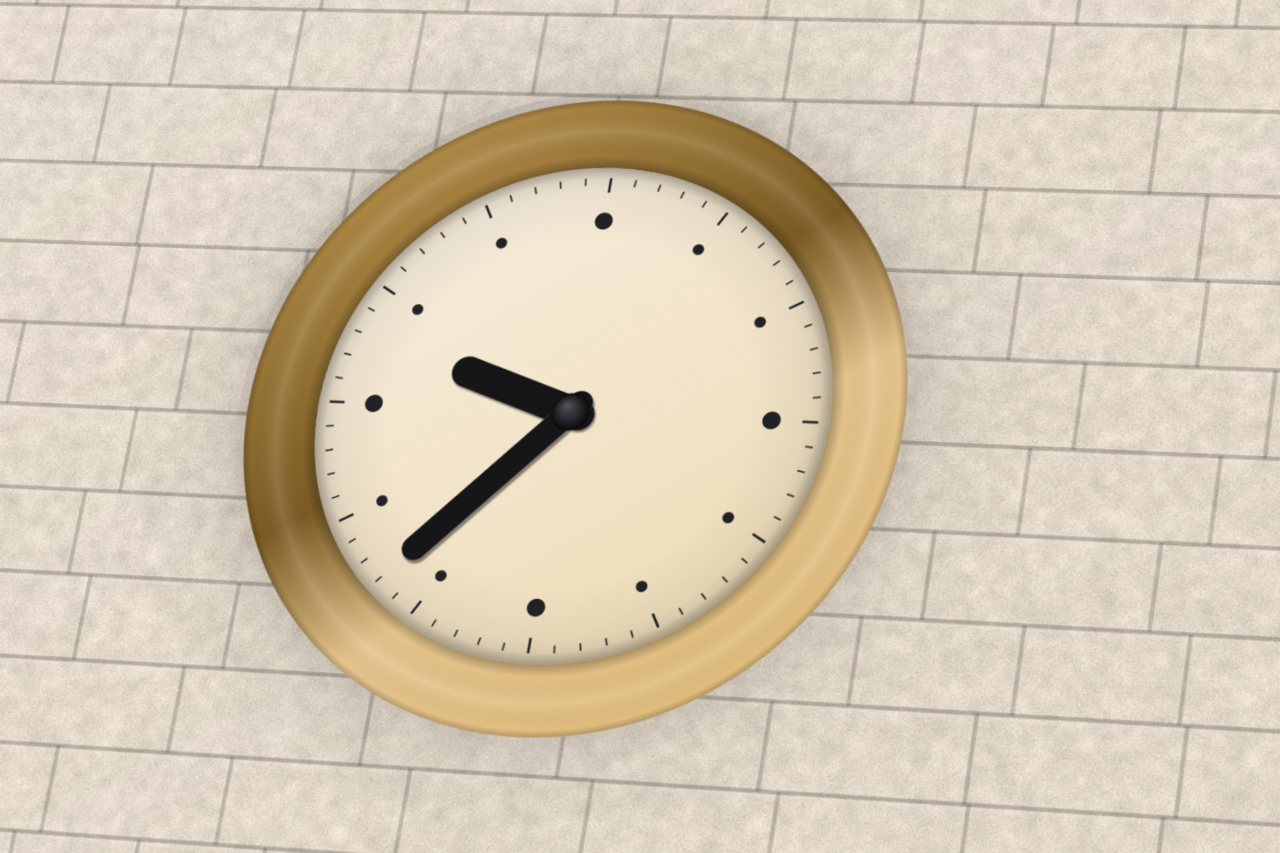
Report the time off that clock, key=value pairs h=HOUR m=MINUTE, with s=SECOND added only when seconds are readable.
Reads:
h=9 m=37
